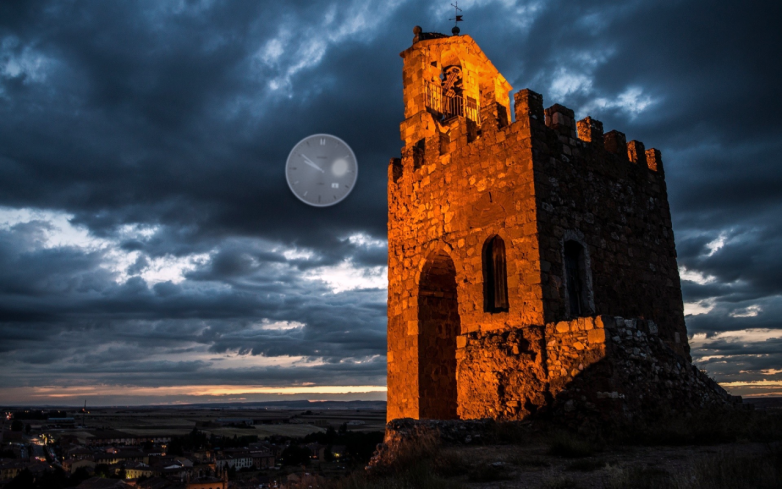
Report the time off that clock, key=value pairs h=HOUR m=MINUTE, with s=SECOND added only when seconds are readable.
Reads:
h=9 m=51
